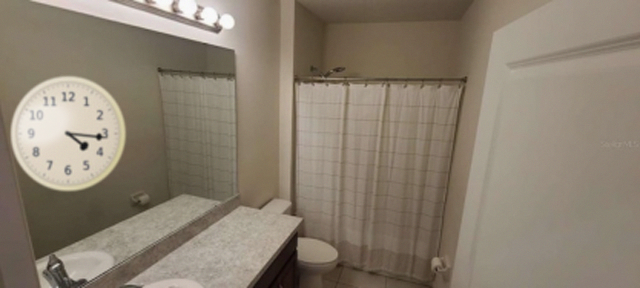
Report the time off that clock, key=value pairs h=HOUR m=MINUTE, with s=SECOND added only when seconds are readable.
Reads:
h=4 m=16
